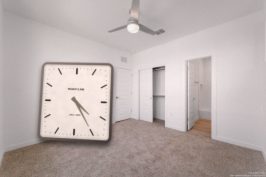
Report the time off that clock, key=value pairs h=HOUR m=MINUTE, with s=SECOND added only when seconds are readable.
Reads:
h=4 m=25
